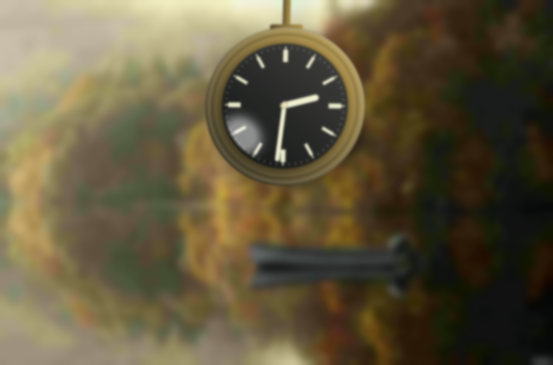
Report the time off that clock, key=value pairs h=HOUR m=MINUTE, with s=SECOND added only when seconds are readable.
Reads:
h=2 m=31
